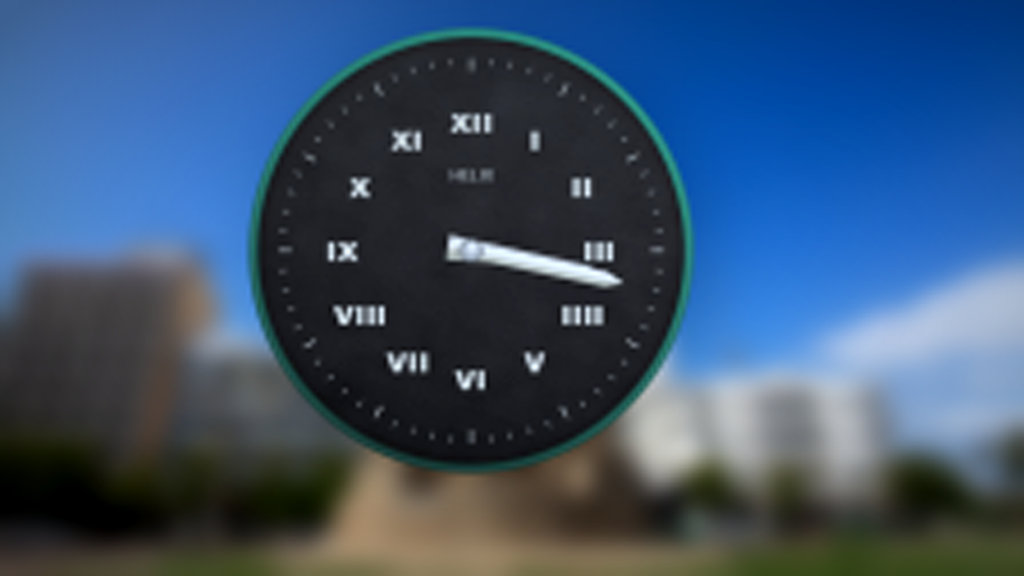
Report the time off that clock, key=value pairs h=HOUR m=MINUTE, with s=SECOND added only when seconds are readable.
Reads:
h=3 m=17
